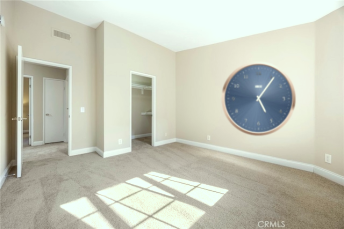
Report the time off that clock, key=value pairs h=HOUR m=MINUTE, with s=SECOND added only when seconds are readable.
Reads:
h=5 m=6
